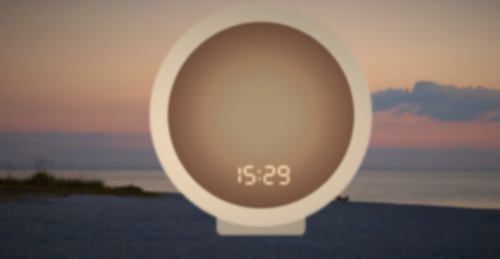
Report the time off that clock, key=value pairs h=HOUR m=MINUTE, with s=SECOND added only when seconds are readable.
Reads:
h=15 m=29
